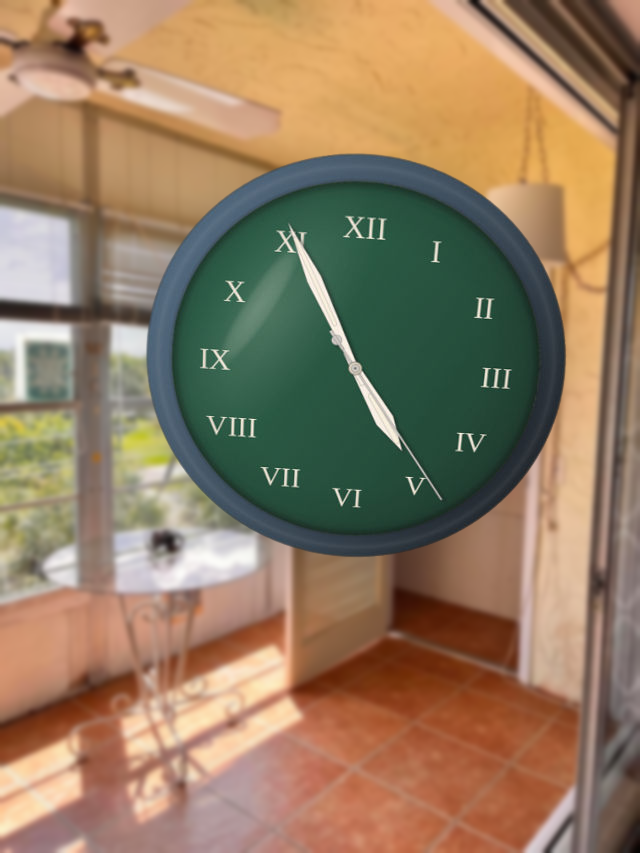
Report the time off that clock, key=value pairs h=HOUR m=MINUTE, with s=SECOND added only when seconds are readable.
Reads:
h=4 m=55 s=24
